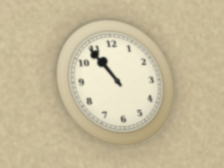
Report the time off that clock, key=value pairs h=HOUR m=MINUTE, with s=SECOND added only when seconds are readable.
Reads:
h=10 m=54
